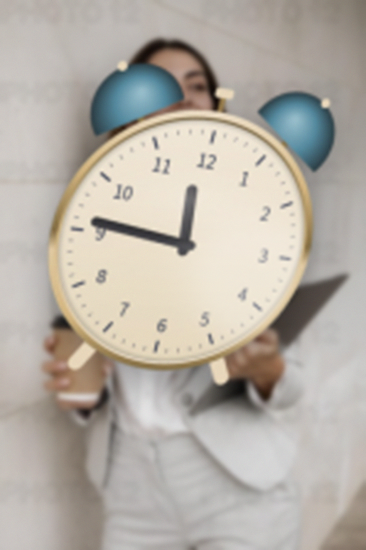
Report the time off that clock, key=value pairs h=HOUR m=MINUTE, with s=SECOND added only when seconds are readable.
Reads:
h=11 m=46
